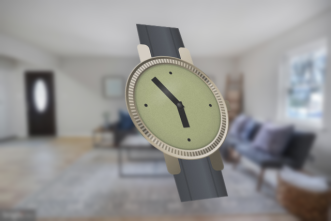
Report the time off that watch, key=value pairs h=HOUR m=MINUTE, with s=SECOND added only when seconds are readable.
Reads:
h=5 m=54
